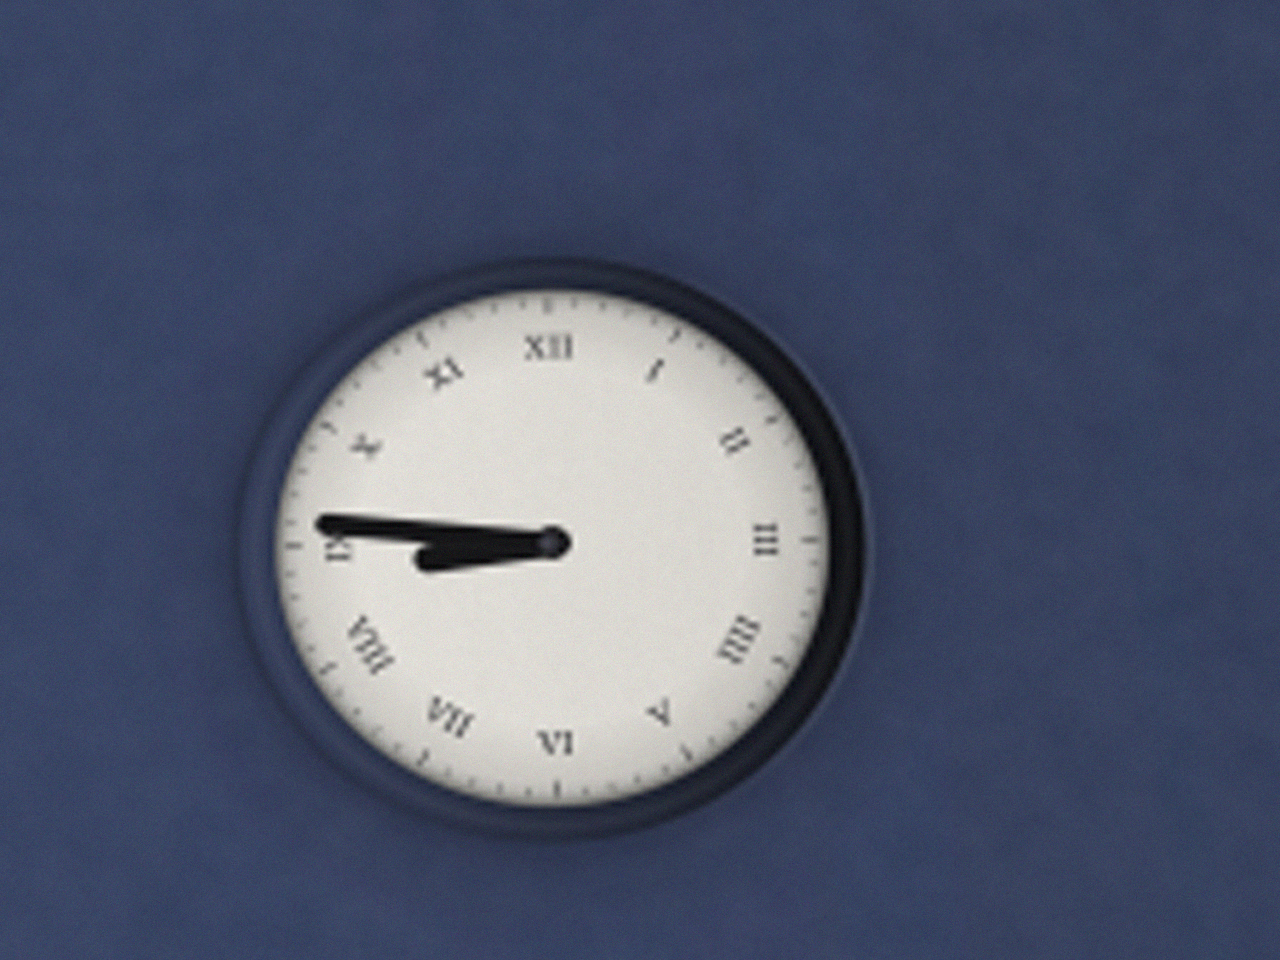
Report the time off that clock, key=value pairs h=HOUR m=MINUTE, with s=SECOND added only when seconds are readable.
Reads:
h=8 m=46
